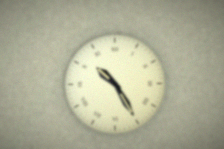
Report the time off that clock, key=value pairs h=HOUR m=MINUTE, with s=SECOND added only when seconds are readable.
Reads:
h=10 m=25
